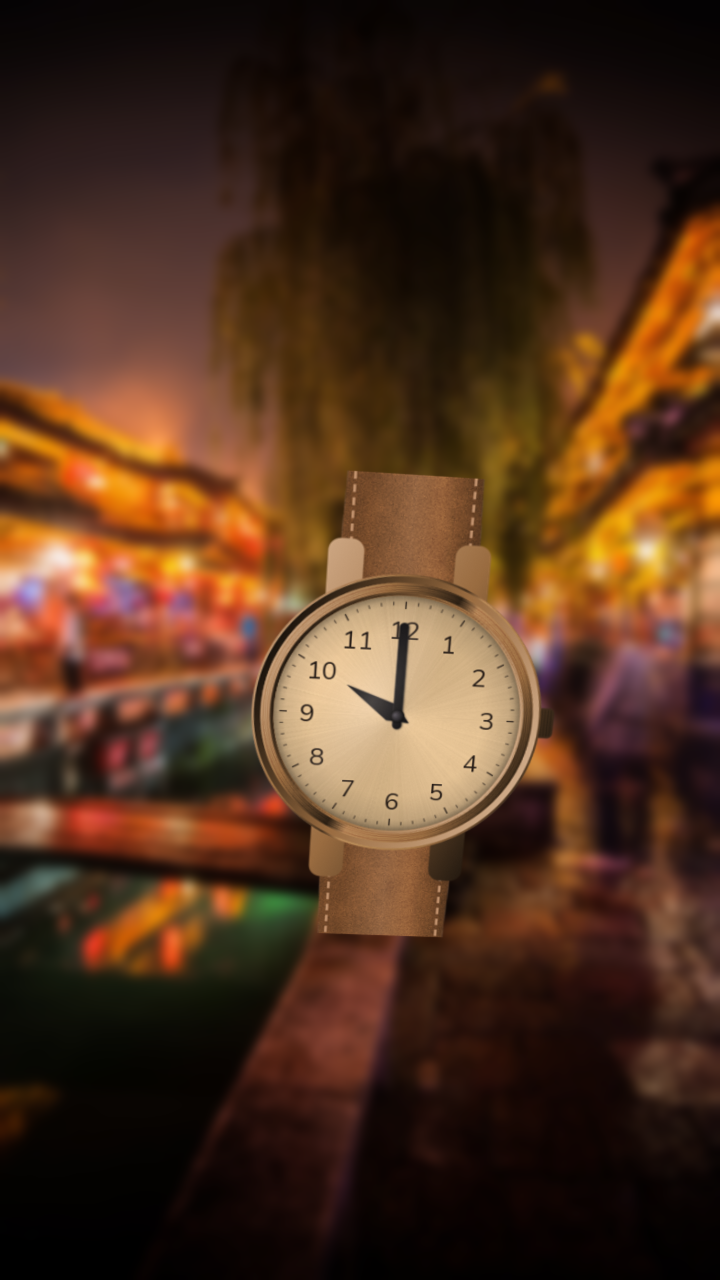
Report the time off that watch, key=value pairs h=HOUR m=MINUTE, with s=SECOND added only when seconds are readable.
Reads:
h=10 m=0
